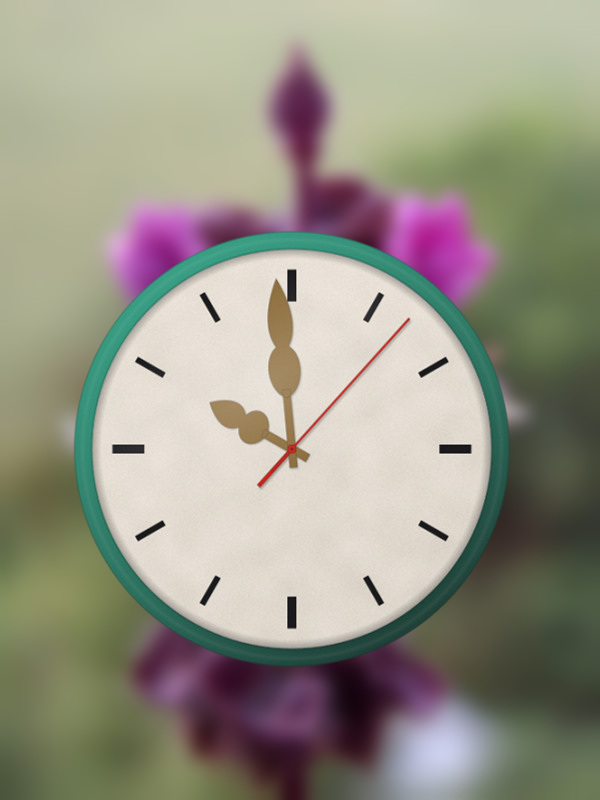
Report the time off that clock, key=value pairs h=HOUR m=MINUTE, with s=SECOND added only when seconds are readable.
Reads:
h=9 m=59 s=7
